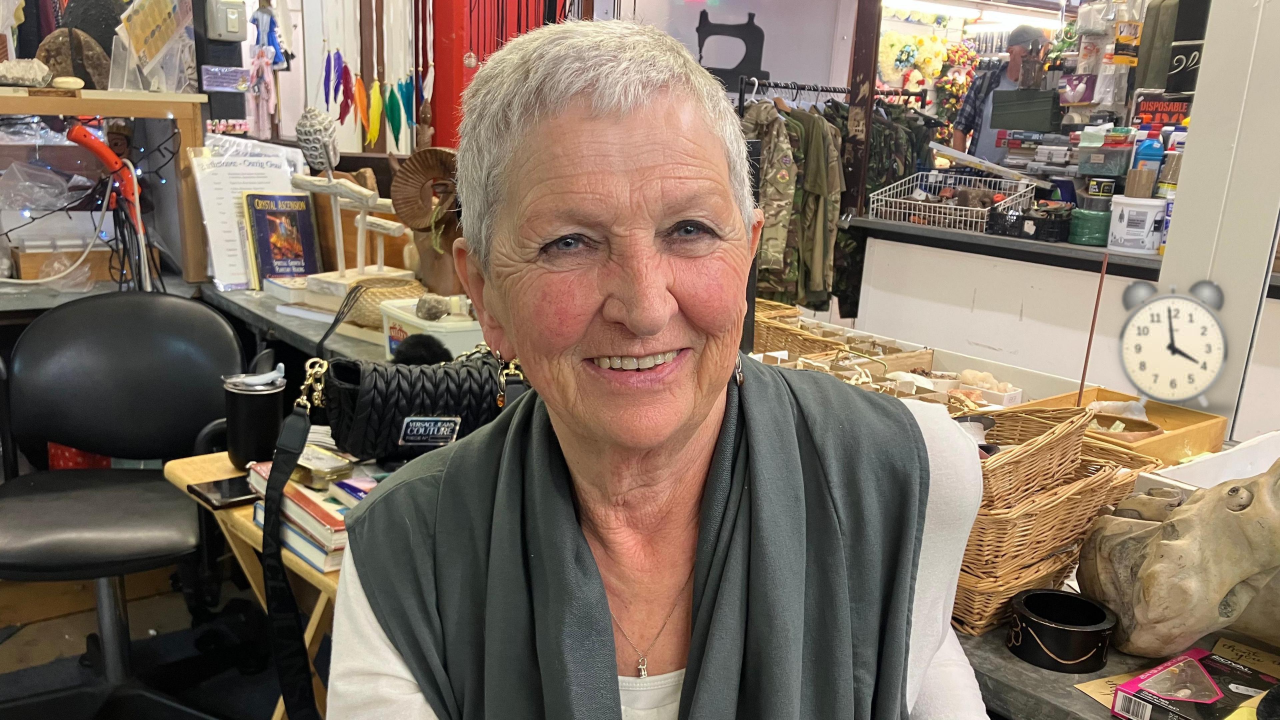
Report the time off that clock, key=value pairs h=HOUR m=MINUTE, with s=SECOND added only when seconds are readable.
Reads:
h=3 m=59
